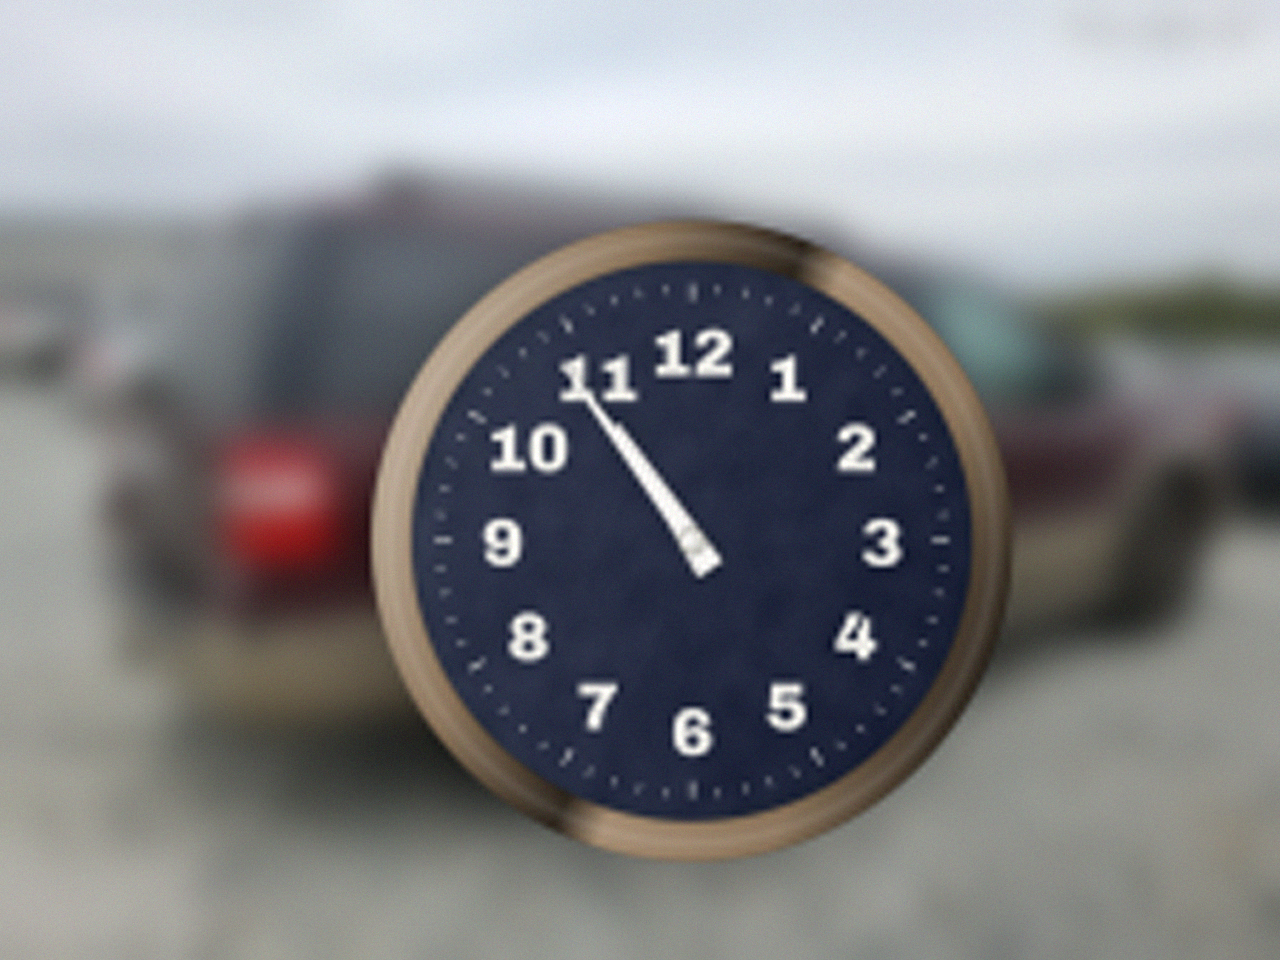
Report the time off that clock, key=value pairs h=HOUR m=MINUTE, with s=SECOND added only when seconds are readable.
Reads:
h=10 m=54
